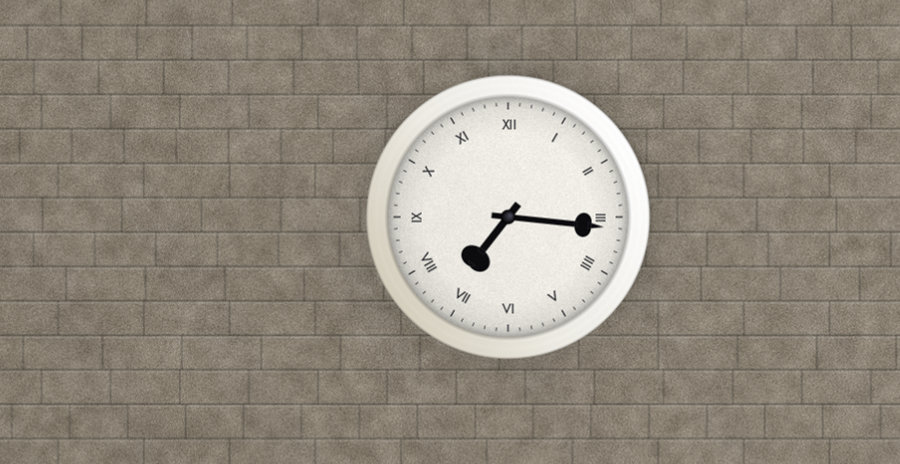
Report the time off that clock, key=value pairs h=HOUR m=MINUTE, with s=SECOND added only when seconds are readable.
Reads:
h=7 m=16
